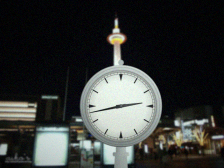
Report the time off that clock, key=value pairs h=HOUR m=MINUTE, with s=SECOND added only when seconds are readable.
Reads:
h=2 m=43
